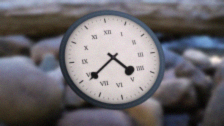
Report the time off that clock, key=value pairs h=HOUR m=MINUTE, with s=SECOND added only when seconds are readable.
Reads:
h=4 m=39
